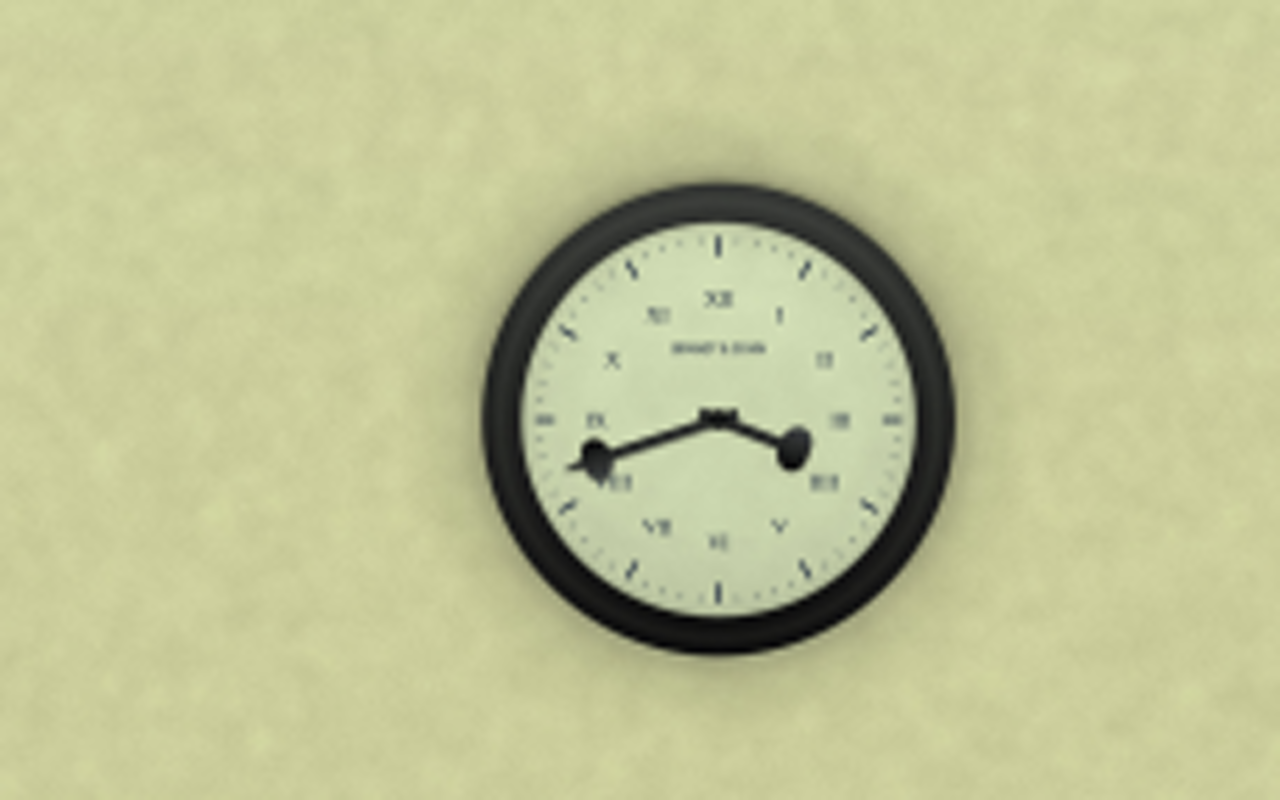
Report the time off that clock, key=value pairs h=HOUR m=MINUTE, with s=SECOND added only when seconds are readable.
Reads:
h=3 m=42
